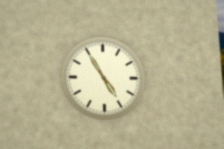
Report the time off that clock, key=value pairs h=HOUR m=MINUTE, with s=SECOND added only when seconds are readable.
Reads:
h=4 m=55
